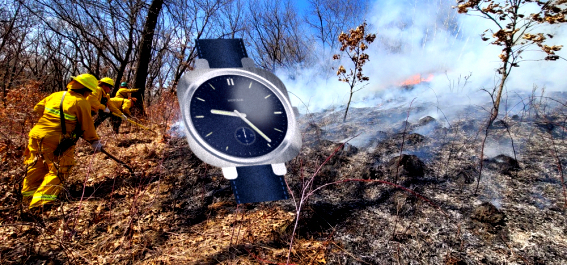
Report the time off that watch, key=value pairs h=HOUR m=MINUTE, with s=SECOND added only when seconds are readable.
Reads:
h=9 m=24
